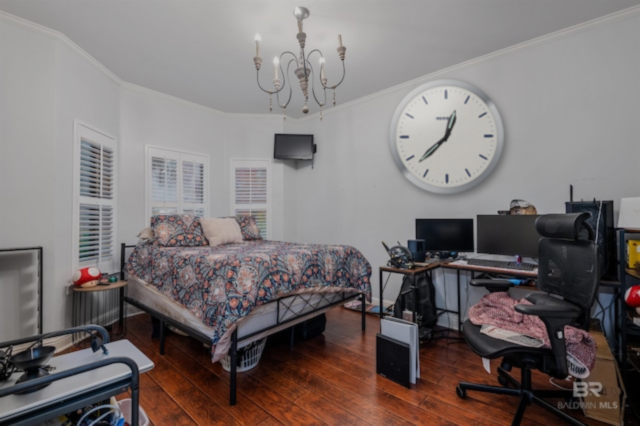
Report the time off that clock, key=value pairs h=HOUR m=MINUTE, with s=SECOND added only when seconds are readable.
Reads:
h=12 m=38
